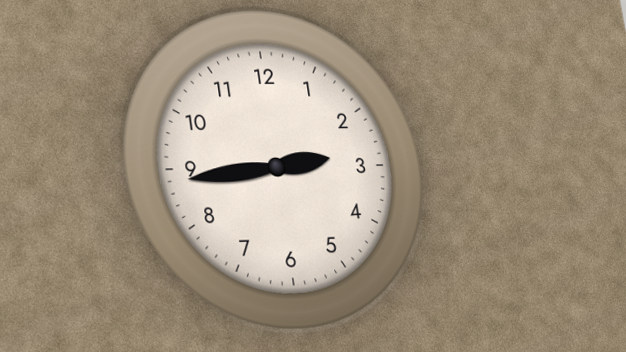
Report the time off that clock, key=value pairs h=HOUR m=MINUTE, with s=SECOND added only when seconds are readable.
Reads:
h=2 m=44
